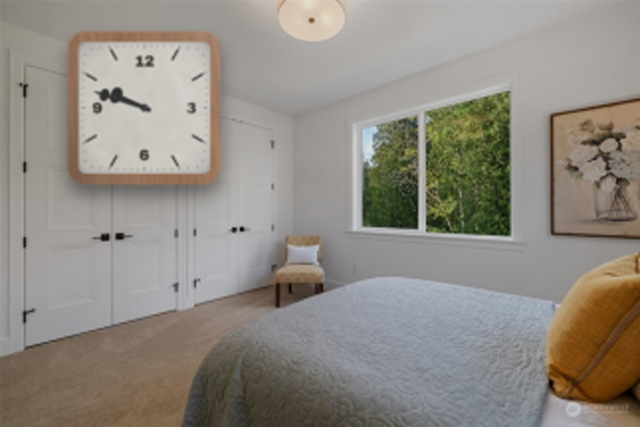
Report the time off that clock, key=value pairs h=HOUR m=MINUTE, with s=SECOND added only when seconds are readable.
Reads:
h=9 m=48
